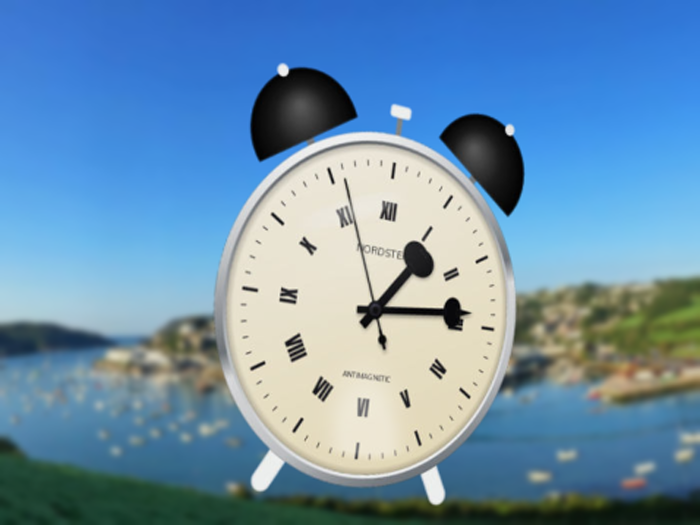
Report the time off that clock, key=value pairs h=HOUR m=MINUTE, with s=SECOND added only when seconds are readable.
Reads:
h=1 m=13 s=56
